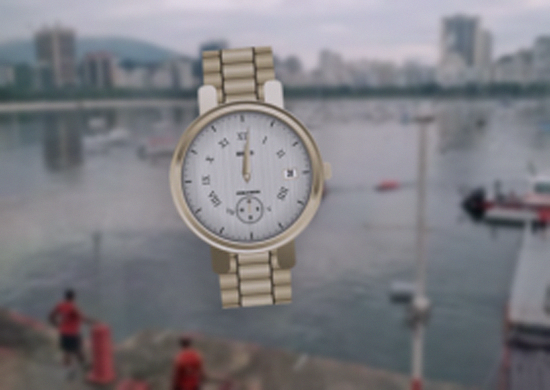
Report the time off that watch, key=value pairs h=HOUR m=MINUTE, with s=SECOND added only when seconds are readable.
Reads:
h=12 m=1
